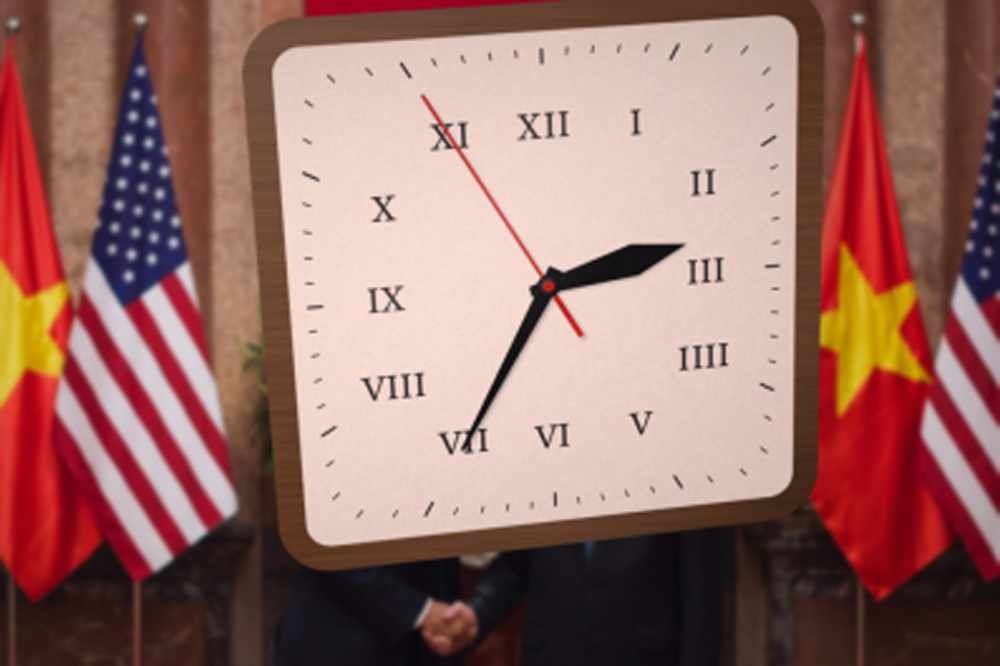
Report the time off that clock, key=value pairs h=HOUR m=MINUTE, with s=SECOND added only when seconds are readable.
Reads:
h=2 m=34 s=55
